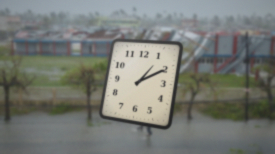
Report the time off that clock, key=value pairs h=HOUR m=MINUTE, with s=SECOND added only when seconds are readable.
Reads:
h=1 m=10
